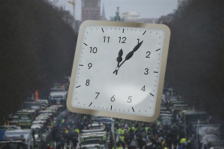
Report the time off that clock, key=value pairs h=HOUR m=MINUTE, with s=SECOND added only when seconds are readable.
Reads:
h=12 m=6
